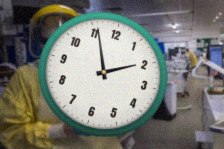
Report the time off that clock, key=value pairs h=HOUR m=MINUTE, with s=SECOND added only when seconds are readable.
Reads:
h=1 m=56
